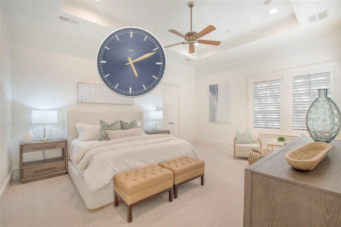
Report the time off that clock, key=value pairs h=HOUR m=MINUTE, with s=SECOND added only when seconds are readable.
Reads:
h=5 m=11
